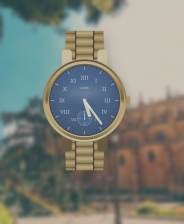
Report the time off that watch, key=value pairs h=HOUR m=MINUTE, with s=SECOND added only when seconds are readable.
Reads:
h=5 m=24
